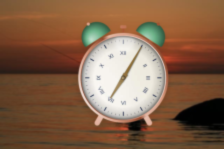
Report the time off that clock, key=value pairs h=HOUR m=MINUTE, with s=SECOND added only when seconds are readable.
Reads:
h=7 m=5
